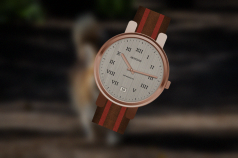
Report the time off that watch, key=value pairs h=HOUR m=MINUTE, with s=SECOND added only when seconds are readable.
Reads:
h=10 m=14
